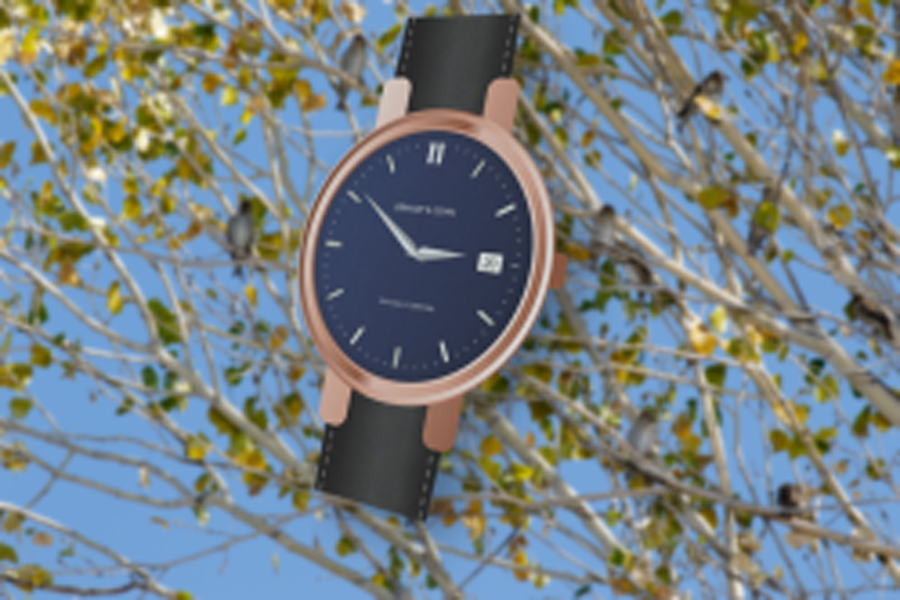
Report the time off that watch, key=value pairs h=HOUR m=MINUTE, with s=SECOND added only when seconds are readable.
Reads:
h=2 m=51
